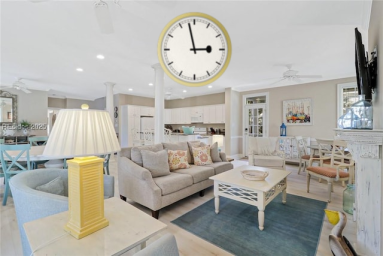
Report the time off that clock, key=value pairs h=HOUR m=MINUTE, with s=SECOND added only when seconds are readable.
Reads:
h=2 m=58
